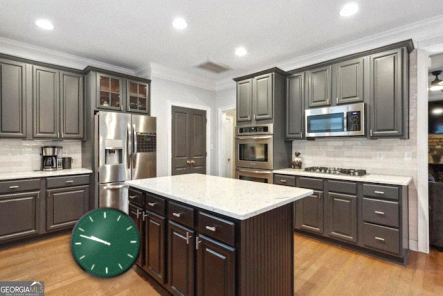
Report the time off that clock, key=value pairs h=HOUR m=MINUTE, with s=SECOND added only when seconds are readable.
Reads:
h=9 m=48
